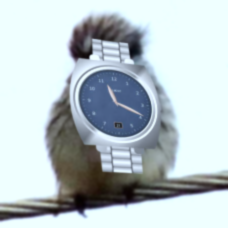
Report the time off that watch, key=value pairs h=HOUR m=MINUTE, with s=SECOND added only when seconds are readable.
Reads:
h=11 m=19
